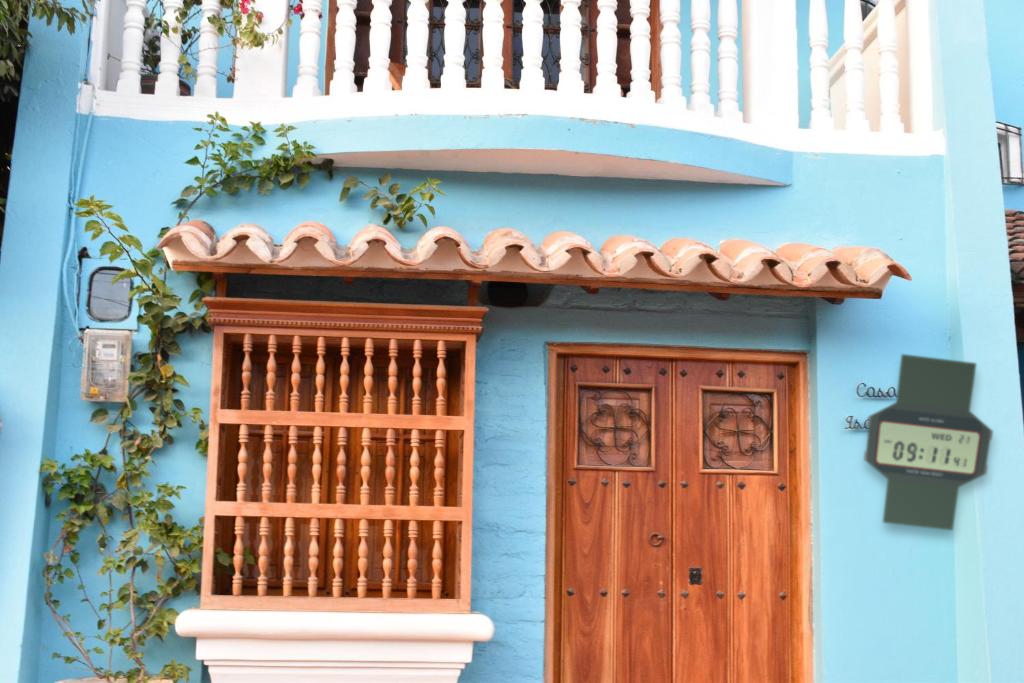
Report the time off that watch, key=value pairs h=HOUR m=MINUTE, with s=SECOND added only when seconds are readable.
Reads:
h=9 m=11 s=41
